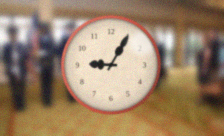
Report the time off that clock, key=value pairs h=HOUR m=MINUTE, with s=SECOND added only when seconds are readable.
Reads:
h=9 m=5
